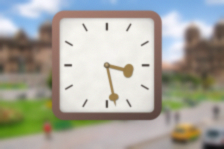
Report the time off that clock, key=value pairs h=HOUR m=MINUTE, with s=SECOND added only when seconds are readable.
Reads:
h=3 m=28
